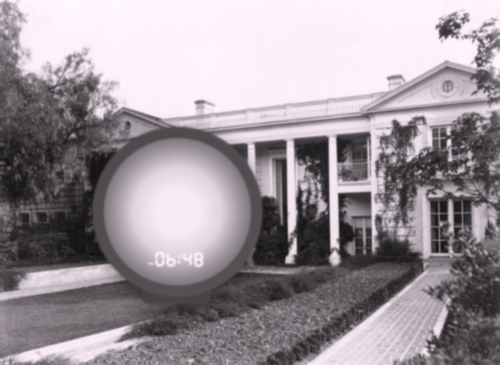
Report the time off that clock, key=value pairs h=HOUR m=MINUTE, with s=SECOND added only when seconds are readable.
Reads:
h=6 m=48
